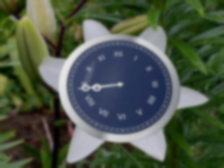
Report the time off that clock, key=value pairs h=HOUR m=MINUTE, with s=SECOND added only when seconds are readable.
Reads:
h=8 m=44
